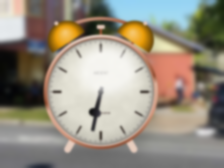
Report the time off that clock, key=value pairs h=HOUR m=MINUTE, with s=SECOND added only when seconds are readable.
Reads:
h=6 m=32
